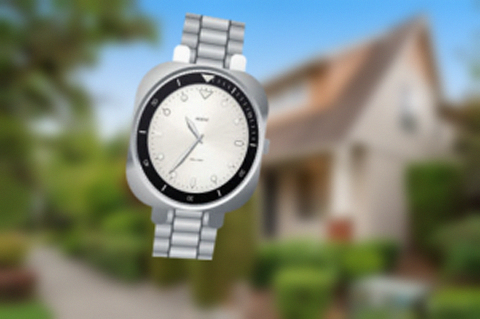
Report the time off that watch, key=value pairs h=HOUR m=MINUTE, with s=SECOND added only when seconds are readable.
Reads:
h=10 m=36
